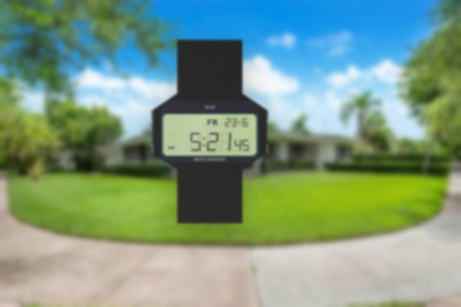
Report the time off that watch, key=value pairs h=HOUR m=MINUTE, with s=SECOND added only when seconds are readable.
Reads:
h=5 m=21 s=45
